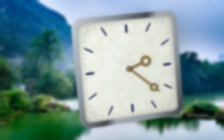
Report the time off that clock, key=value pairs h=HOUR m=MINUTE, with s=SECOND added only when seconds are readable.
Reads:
h=2 m=22
